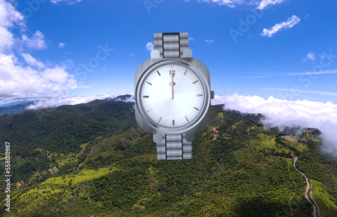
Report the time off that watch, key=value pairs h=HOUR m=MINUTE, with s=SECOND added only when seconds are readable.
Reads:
h=12 m=0
